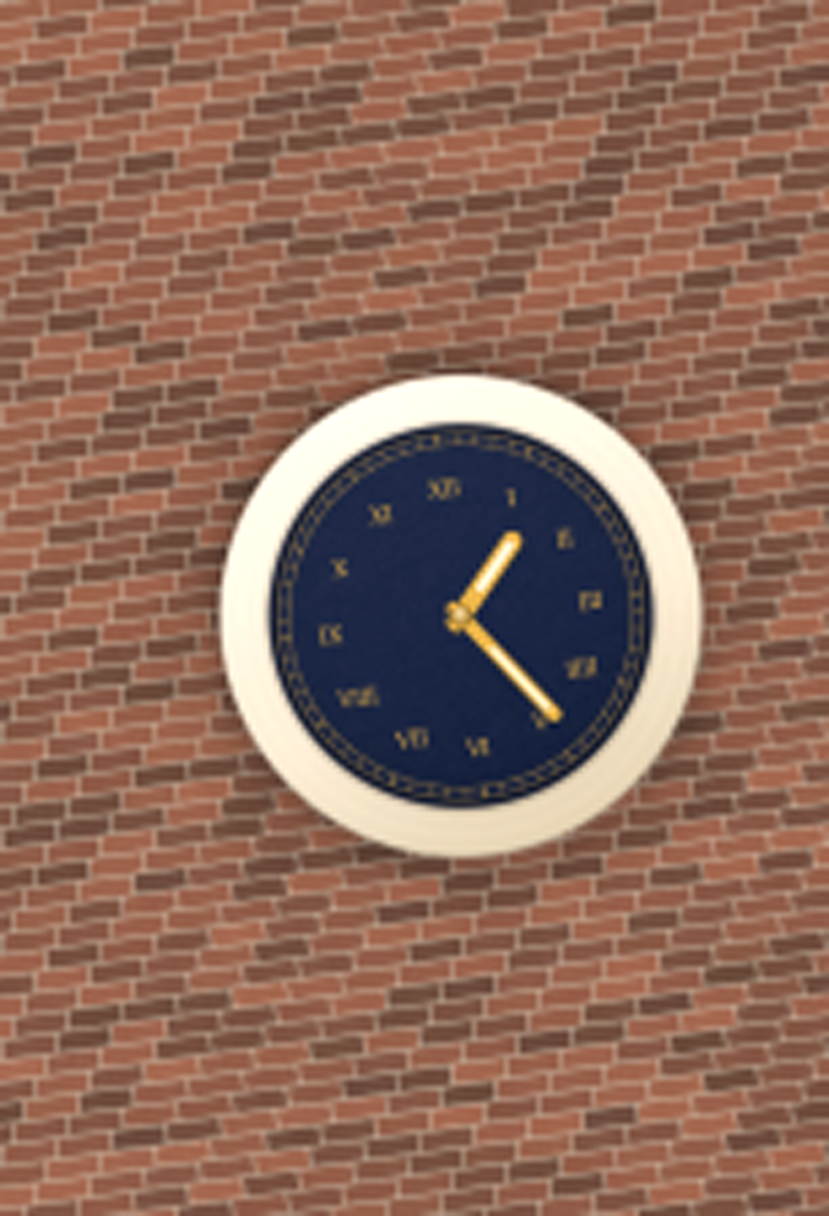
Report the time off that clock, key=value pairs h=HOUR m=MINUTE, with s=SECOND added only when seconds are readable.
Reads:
h=1 m=24
